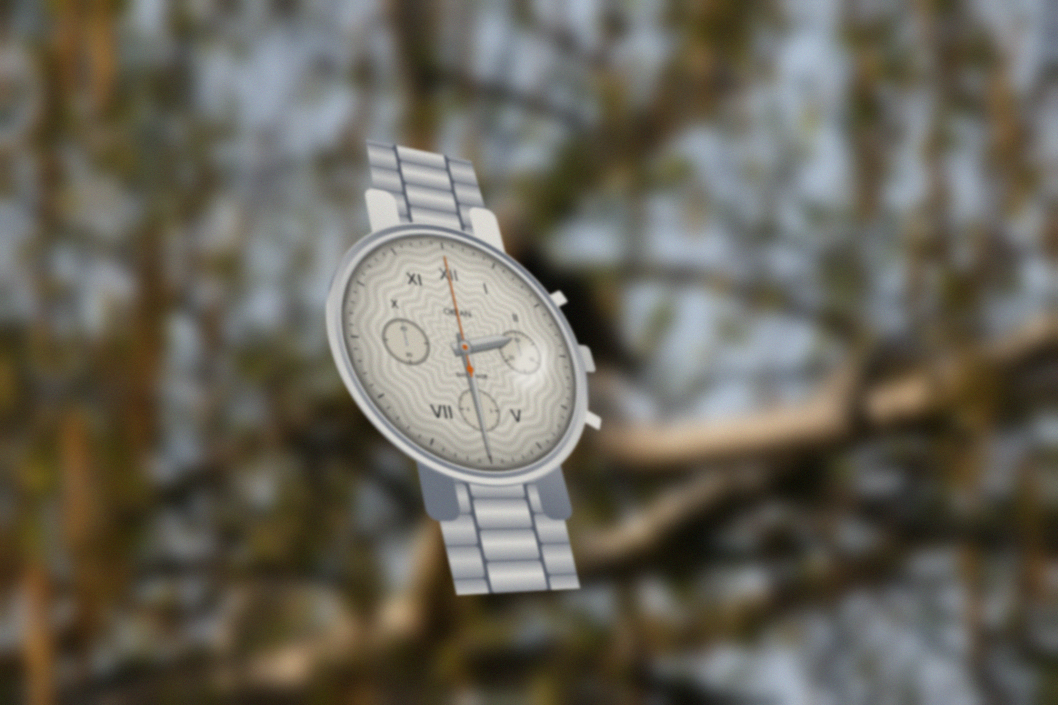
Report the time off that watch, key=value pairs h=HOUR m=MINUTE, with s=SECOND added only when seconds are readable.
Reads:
h=2 m=30
